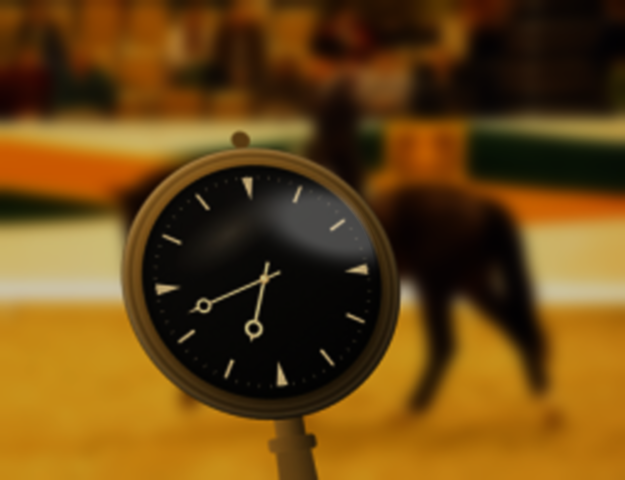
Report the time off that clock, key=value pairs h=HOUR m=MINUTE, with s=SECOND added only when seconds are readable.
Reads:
h=6 m=42
